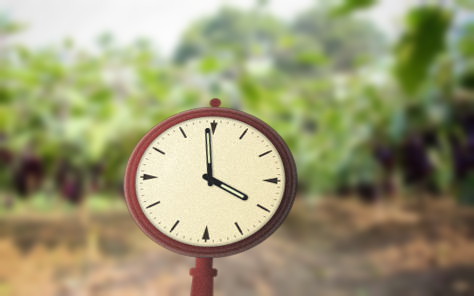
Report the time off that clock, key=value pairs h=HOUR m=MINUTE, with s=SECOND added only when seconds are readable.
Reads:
h=3 m=59
